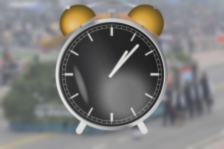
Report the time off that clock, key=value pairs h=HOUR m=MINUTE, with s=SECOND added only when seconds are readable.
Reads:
h=1 m=7
